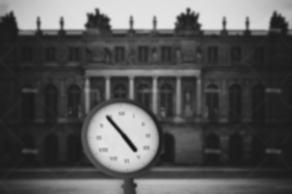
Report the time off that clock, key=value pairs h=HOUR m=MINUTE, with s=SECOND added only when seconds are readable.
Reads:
h=4 m=54
